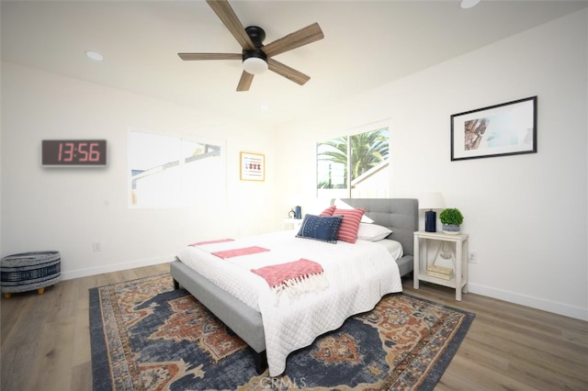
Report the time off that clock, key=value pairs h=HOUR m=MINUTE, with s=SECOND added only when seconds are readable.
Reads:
h=13 m=56
